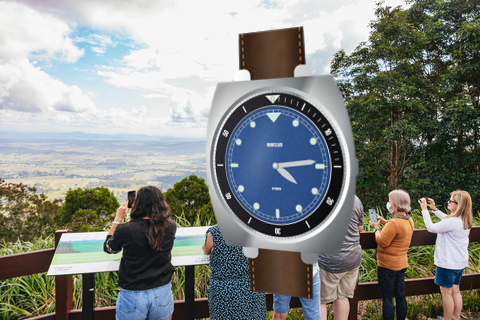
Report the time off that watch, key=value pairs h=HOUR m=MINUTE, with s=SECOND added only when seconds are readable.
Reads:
h=4 m=14
